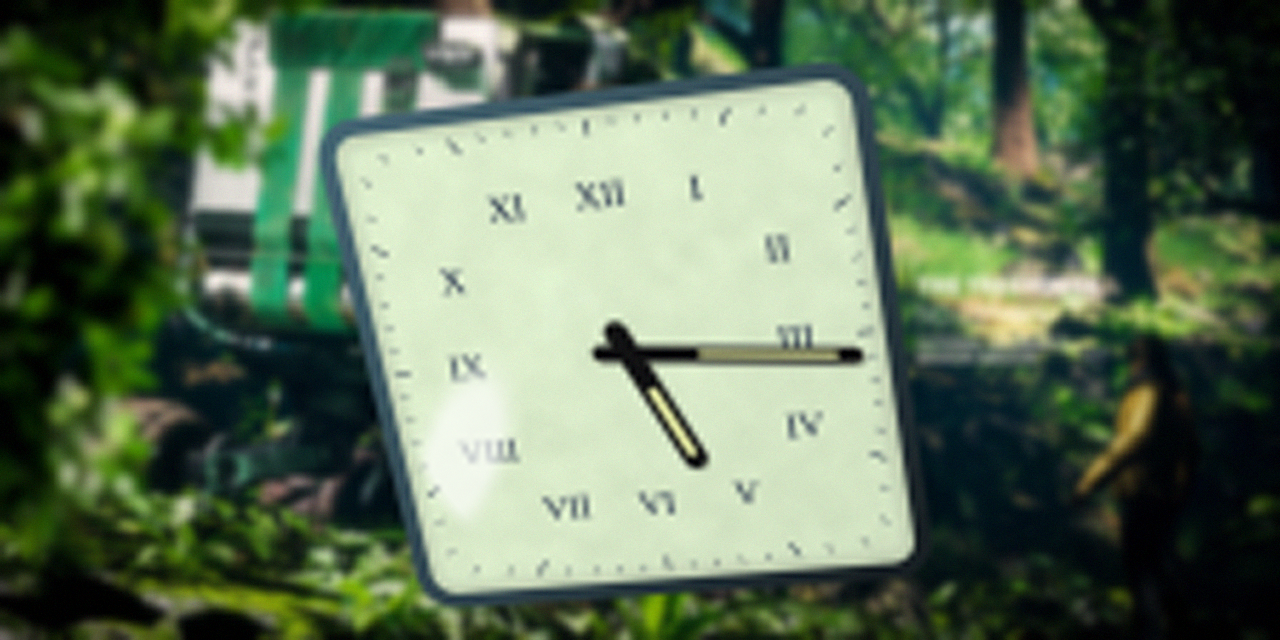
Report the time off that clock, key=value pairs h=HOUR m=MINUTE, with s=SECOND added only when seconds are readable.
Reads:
h=5 m=16
